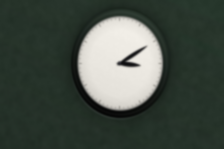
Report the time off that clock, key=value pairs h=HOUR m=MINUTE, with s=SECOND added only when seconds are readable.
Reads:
h=3 m=10
